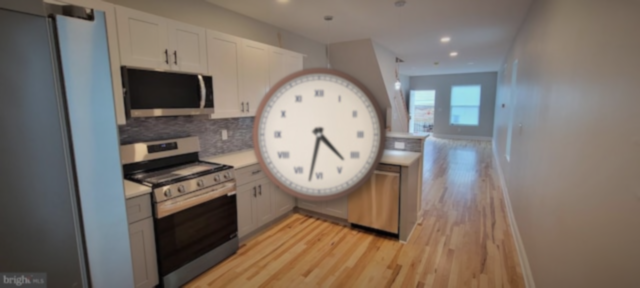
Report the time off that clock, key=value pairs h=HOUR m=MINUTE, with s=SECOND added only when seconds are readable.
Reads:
h=4 m=32
